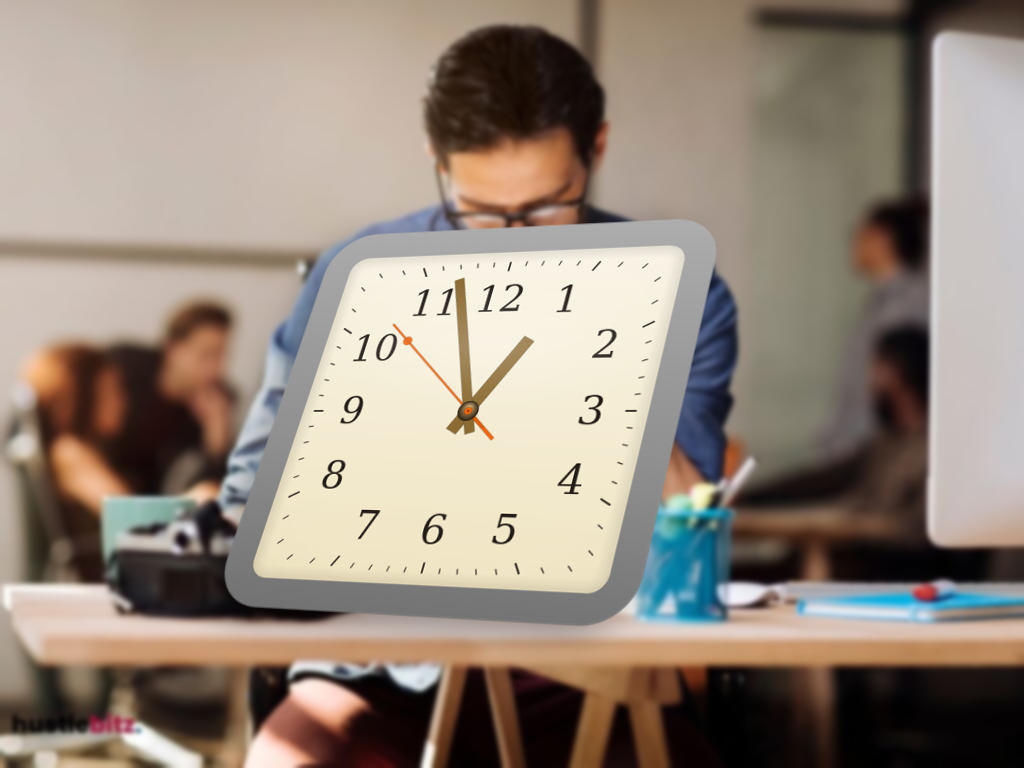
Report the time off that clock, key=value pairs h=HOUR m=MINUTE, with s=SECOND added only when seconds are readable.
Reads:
h=12 m=56 s=52
